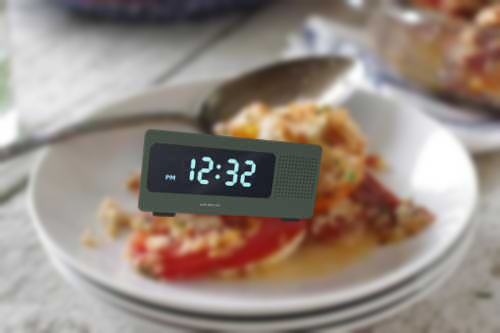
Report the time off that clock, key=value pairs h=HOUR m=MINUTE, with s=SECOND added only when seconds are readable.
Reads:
h=12 m=32
